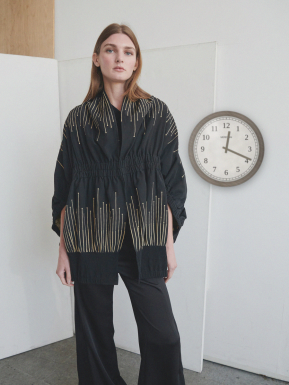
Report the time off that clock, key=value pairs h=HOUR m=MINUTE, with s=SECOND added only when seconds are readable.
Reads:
h=12 m=19
